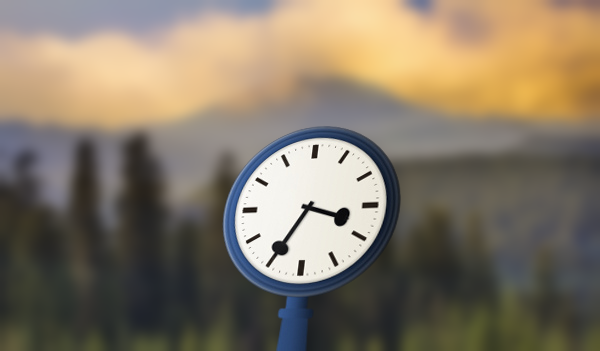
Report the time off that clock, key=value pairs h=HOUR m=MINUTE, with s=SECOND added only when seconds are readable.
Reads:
h=3 m=35
